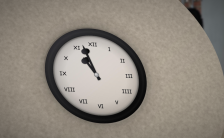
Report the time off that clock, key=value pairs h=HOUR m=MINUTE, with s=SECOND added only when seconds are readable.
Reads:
h=10 m=57
